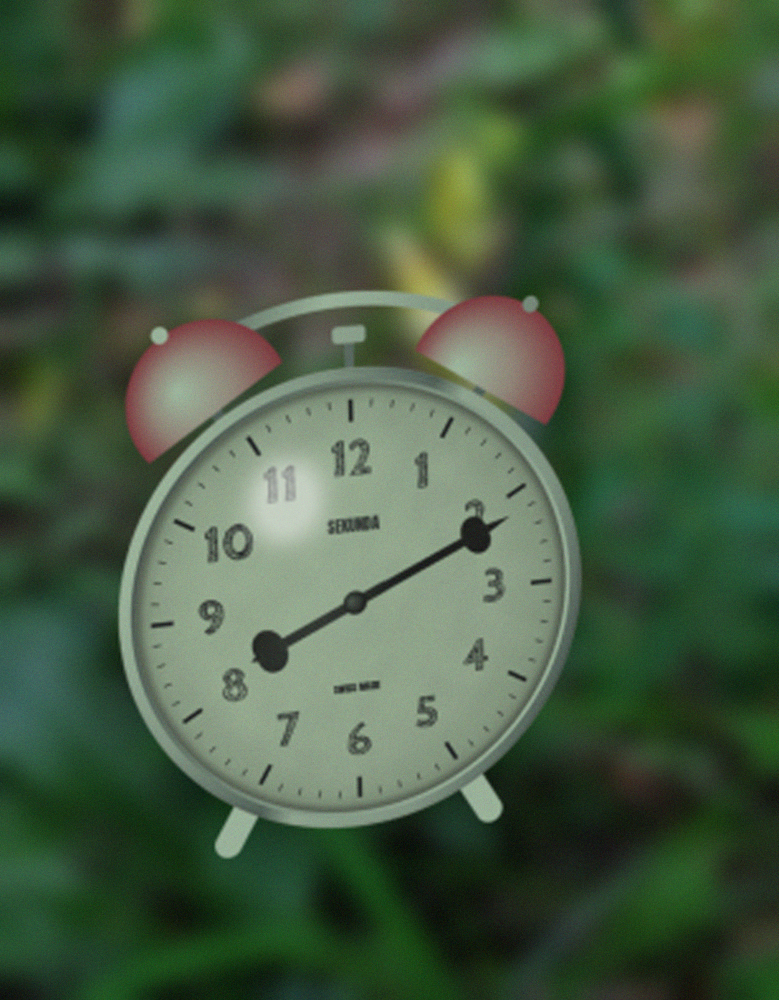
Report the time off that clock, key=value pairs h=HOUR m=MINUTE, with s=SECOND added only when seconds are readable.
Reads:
h=8 m=11
